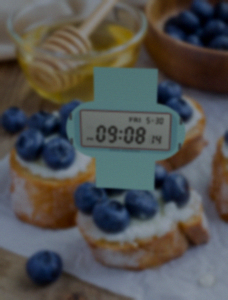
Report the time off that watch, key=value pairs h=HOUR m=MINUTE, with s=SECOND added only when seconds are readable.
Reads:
h=9 m=8 s=14
